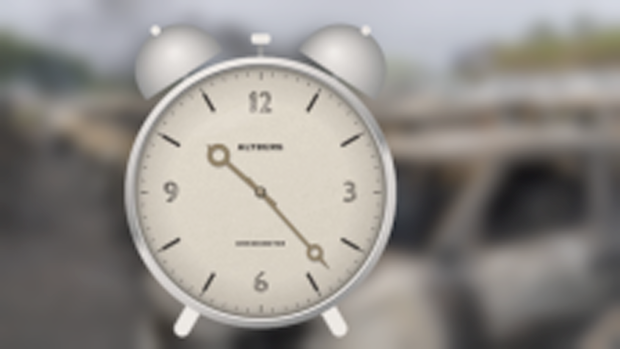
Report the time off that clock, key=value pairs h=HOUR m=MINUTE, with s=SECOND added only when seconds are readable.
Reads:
h=10 m=23
